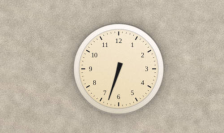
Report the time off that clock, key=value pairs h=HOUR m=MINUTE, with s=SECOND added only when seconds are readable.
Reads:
h=6 m=33
